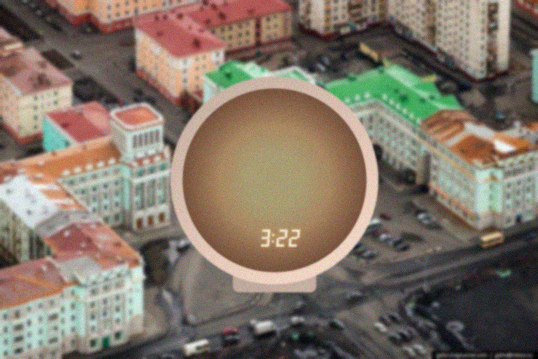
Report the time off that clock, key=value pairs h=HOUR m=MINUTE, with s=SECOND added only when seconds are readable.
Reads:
h=3 m=22
